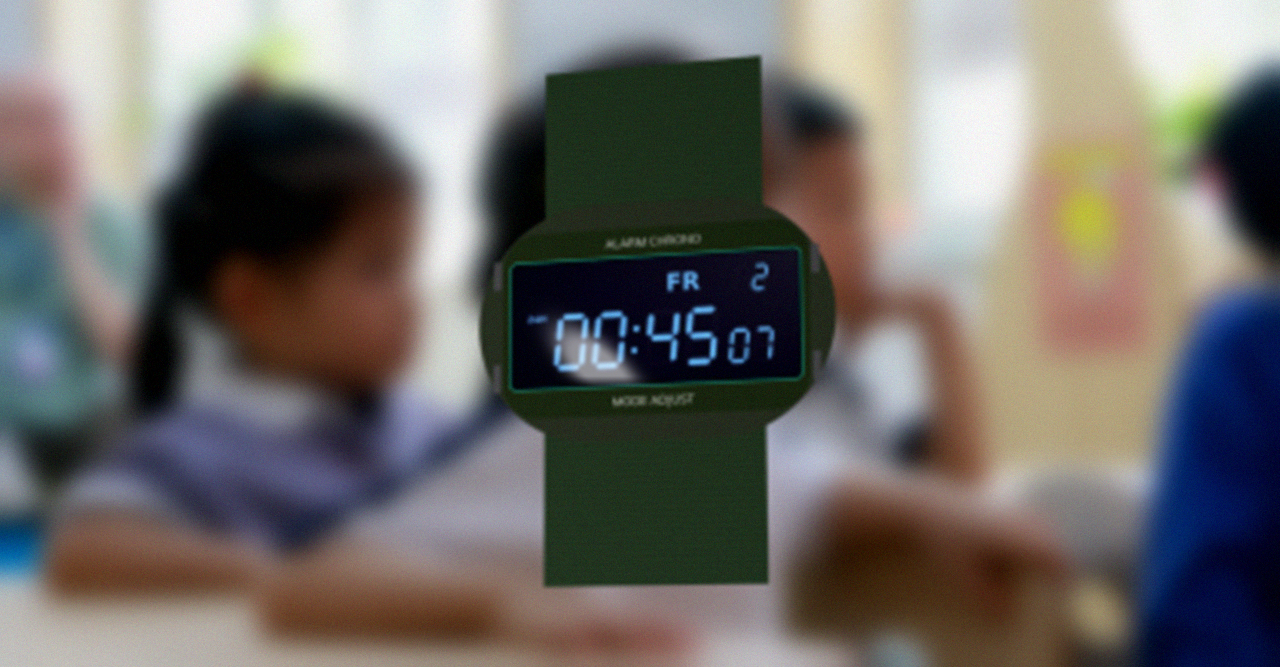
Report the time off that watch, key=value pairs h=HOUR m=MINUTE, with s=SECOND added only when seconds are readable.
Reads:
h=0 m=45 s=7
